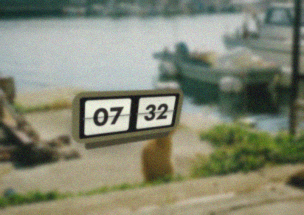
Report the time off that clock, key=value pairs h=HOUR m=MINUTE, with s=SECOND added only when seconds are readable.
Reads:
h=7 m=32
